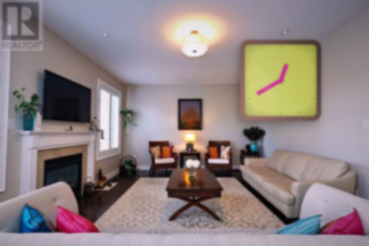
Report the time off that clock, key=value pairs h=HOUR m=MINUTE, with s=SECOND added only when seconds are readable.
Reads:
h=12 m=40
